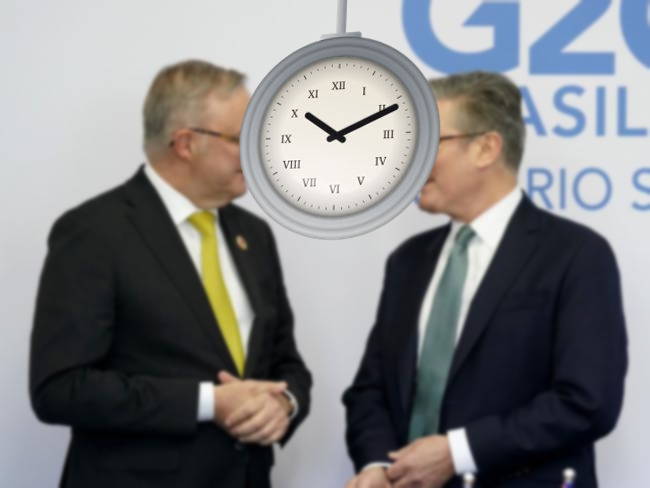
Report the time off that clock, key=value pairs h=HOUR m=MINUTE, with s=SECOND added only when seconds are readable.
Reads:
h=10 m=11
